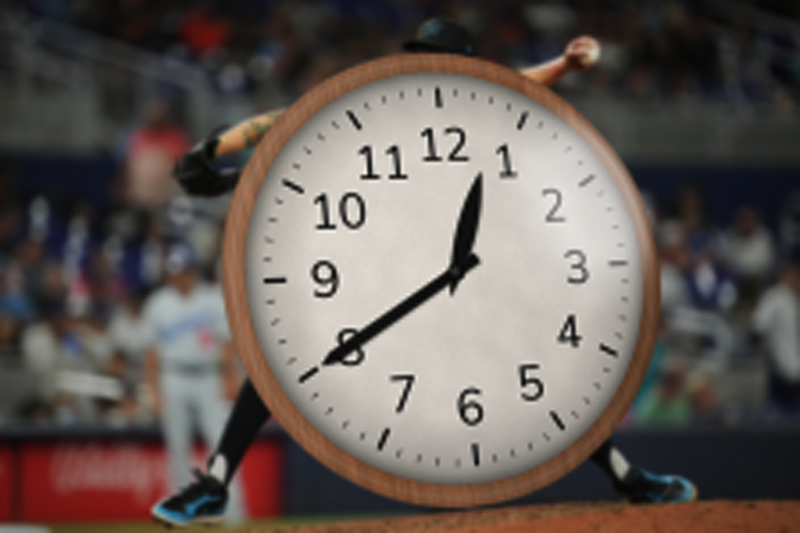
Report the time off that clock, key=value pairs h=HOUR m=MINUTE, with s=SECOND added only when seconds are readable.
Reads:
h=12 m=40
